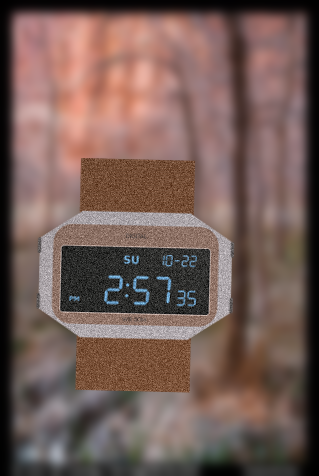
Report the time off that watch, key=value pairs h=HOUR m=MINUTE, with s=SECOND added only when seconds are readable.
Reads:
h=2 m=57 s=35
